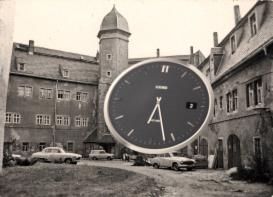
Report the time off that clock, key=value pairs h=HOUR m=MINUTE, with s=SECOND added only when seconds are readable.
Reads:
h=6 m=27
